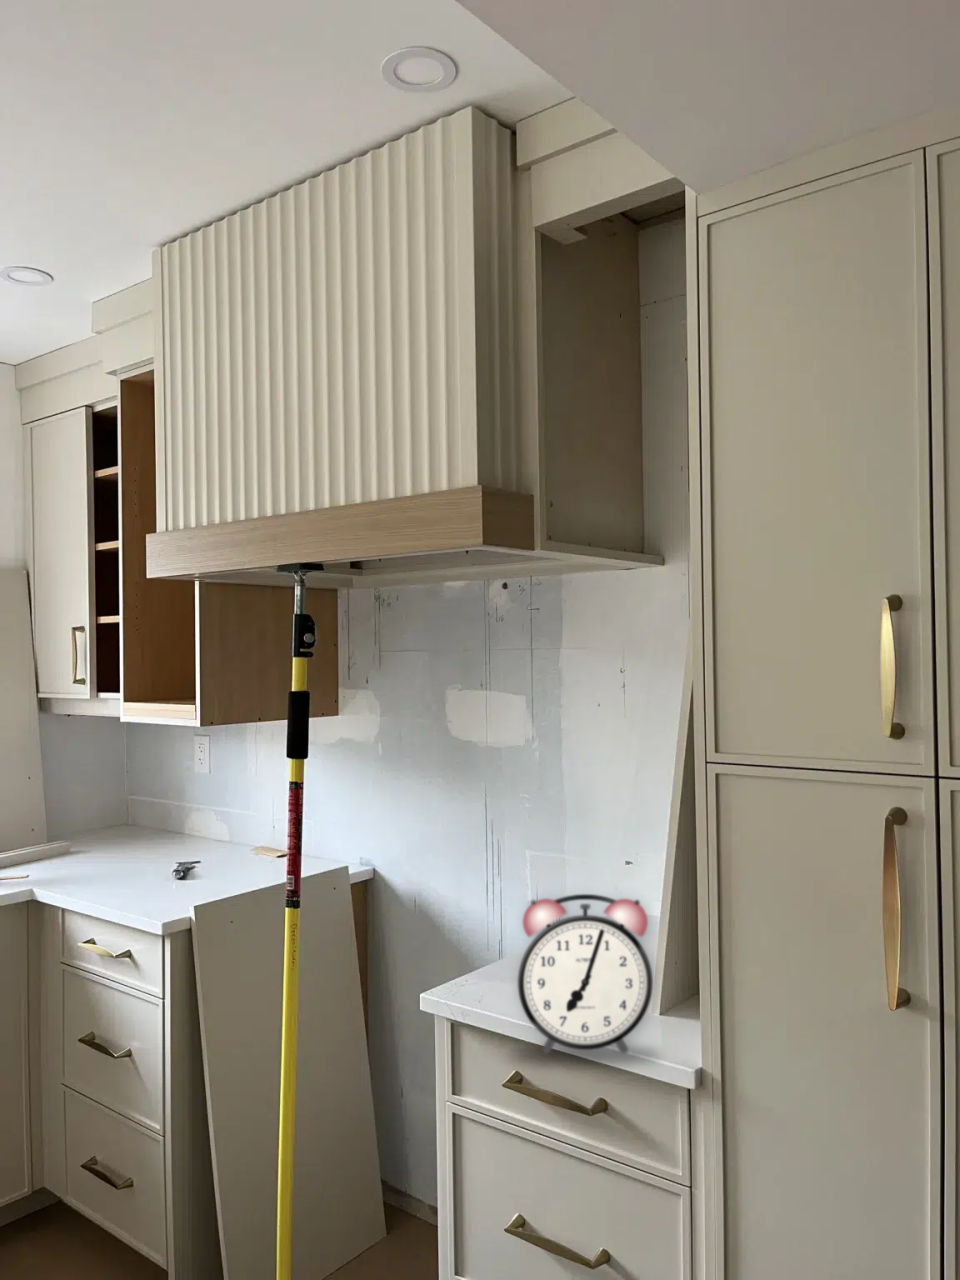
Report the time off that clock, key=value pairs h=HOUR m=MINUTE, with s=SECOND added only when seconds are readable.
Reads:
h=7 m=3
